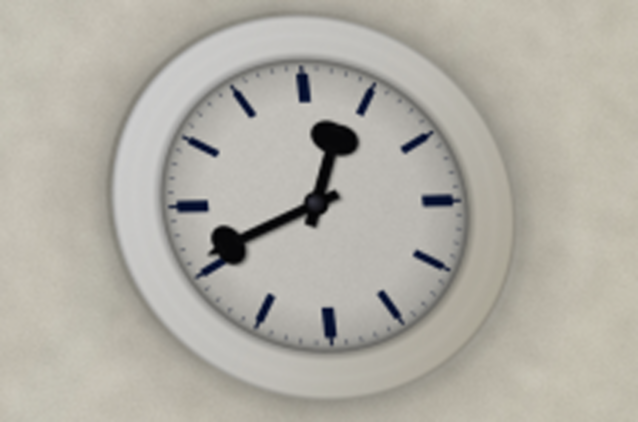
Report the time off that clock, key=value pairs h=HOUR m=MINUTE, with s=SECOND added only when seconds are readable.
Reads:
h=12 m=41
